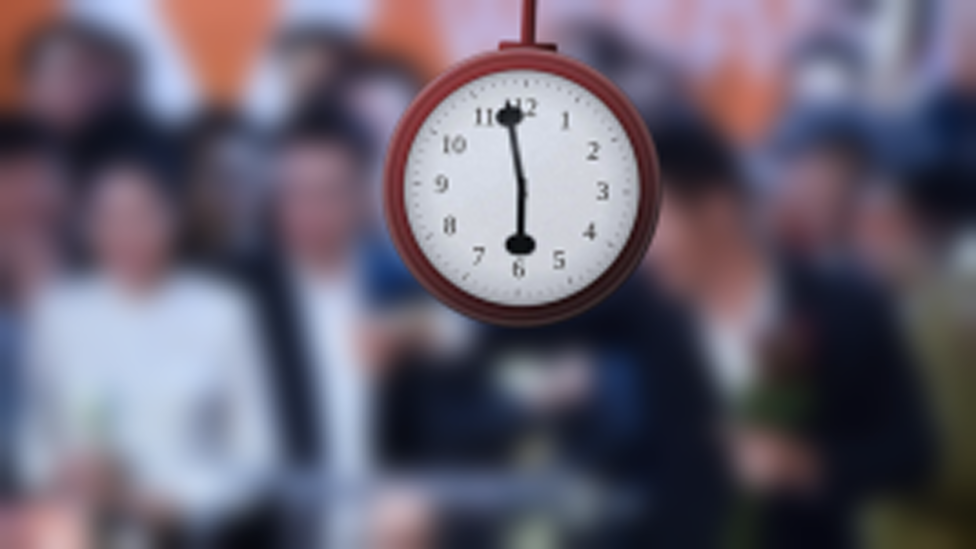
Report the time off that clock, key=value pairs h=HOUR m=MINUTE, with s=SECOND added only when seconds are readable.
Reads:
h=5 m=58
